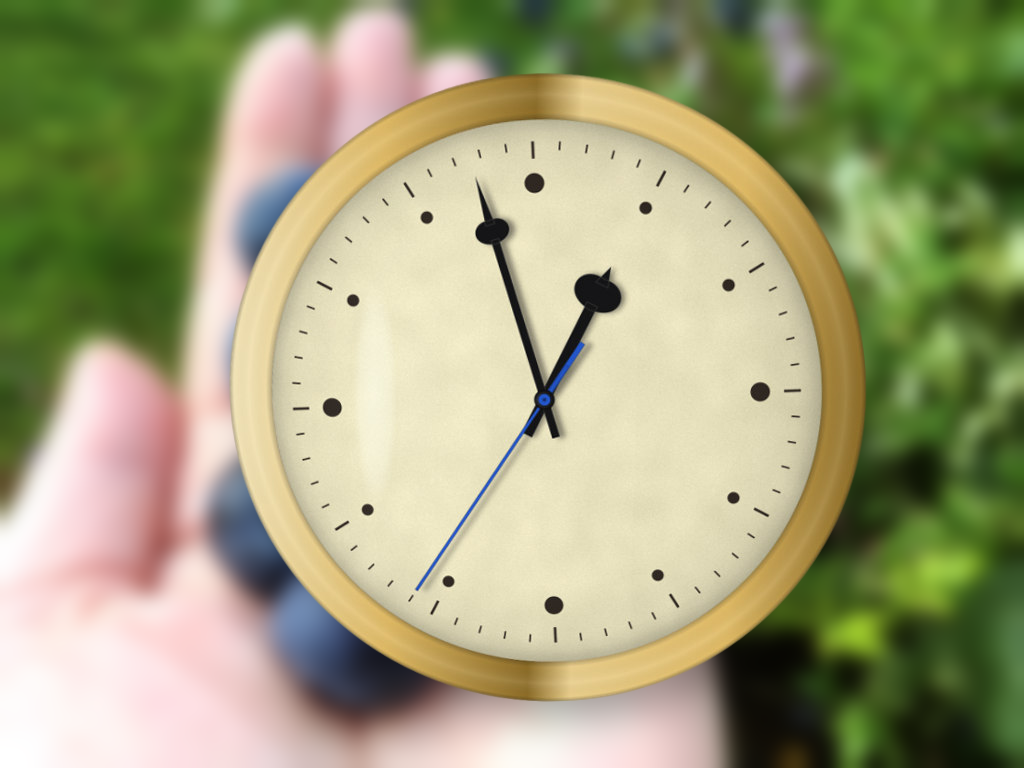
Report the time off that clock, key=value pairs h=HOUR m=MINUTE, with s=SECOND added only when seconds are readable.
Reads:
h=12 m=57 s=36
